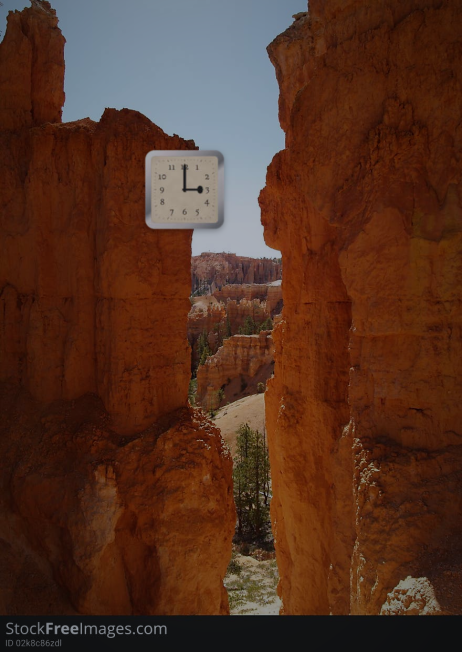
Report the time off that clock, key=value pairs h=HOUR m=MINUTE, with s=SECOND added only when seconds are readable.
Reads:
h=3 m=0
